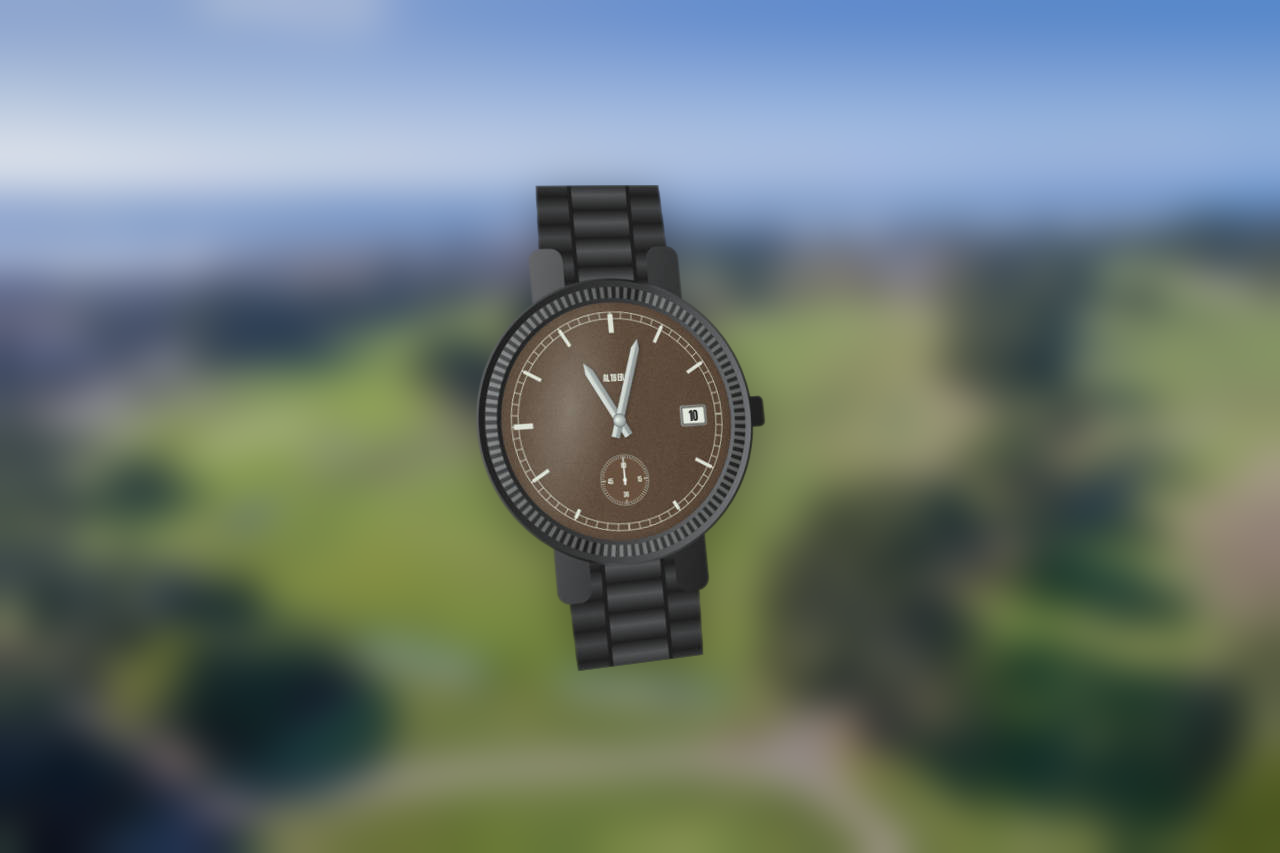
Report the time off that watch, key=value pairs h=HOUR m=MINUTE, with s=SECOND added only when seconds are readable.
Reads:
h=11 m=3
